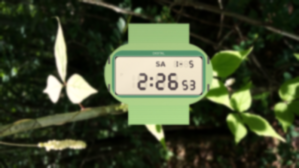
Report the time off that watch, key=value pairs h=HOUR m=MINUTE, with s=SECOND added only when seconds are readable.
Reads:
h=2 m=26 s=53
